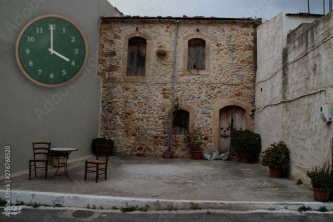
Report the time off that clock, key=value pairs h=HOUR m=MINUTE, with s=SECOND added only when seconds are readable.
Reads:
h=4 m=0
